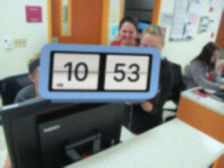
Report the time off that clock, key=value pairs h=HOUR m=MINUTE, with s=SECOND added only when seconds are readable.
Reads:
h=10 m=53
